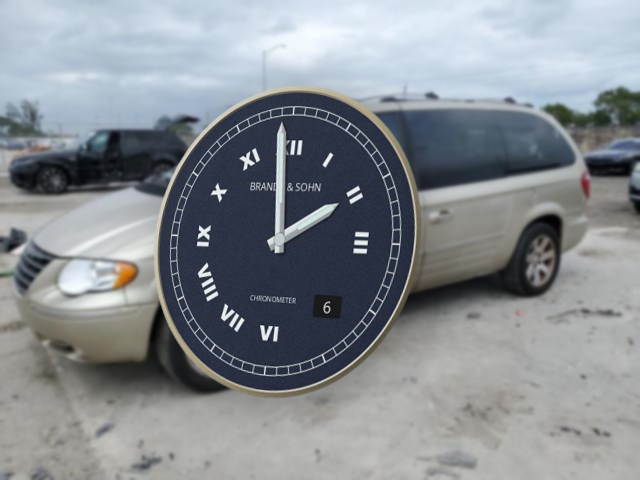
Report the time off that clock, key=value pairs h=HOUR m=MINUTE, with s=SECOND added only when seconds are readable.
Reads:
h=1 m=59
